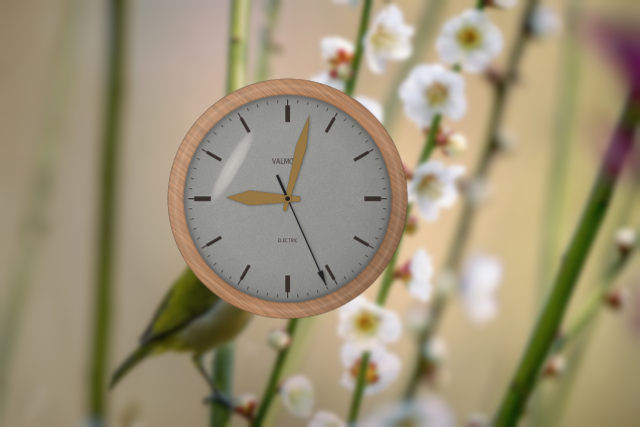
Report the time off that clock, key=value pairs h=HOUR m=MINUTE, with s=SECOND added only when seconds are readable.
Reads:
h=9 m=2 s=26
